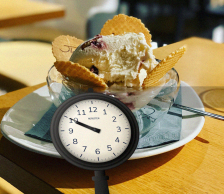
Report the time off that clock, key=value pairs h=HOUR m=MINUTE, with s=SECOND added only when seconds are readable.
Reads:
h=9 m=50
